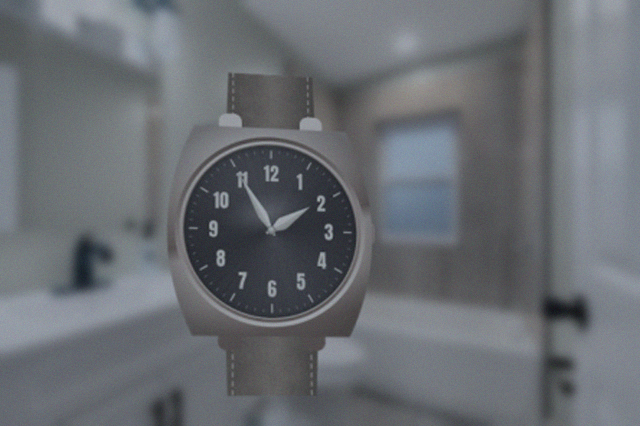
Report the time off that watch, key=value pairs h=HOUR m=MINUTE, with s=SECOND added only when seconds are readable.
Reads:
h=1 m=55
